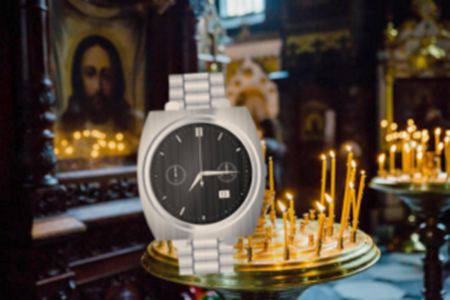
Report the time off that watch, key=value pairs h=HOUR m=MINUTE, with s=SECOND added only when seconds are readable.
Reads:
h=7 m=15
